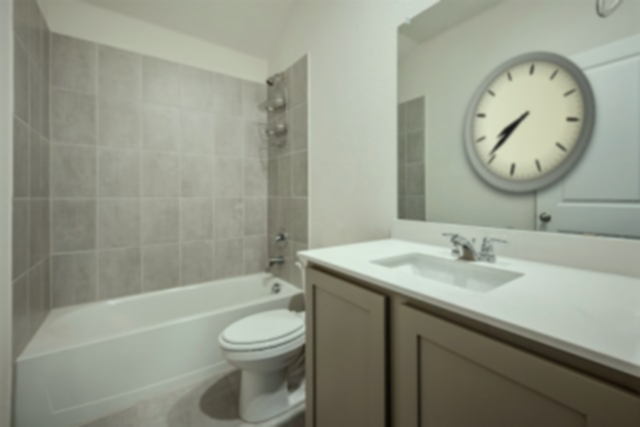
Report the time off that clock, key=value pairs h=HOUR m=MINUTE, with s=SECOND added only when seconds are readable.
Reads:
h=7 m=36
